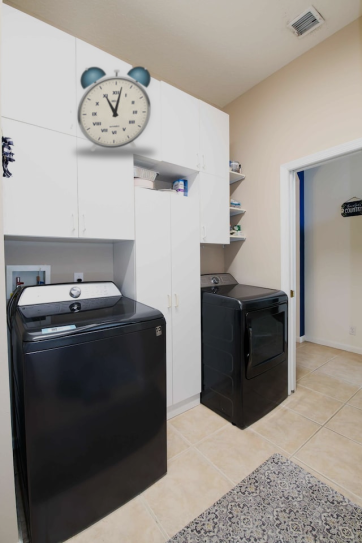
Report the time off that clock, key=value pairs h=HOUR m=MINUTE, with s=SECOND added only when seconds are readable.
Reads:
h=11 m=2
